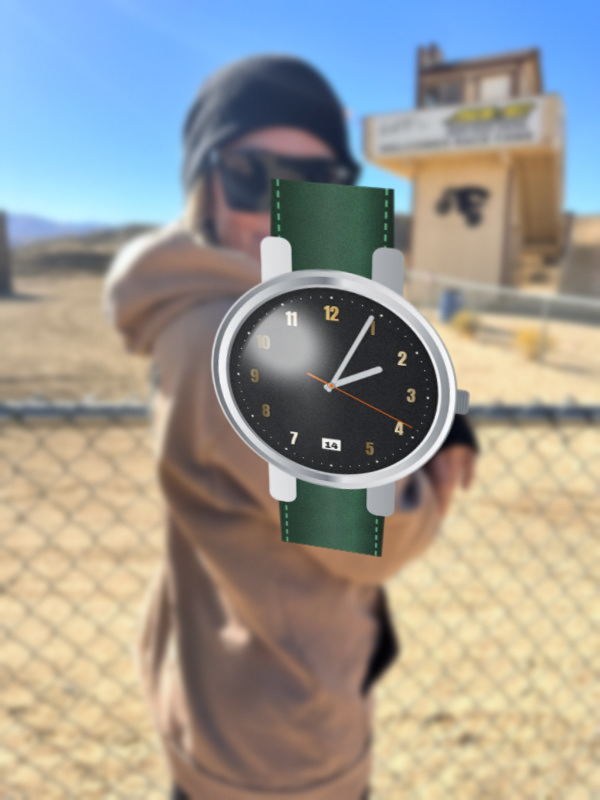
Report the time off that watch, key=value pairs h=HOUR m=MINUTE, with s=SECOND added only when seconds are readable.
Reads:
h=2 m=4 s=19
